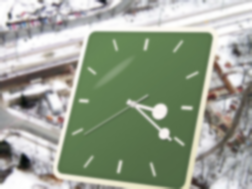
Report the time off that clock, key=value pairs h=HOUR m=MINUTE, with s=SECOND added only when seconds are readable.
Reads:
h=3 m=20 s=39
